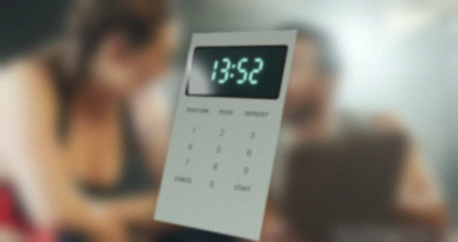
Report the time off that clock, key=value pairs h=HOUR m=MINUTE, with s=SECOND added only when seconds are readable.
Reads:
h=13 m=52
